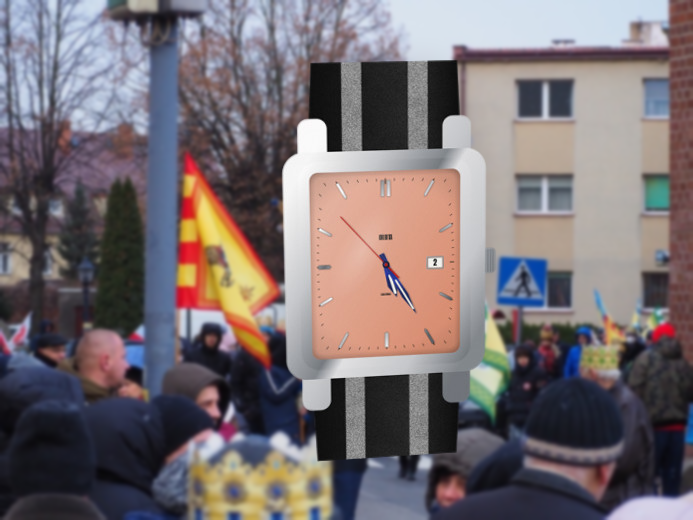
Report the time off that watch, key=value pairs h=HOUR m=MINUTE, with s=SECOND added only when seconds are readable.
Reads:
h=5 m=24 s=53
